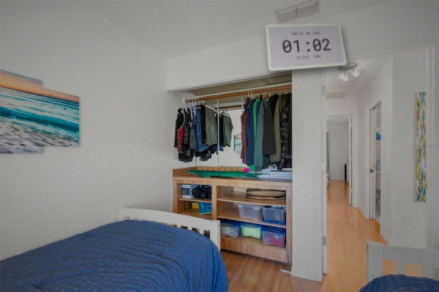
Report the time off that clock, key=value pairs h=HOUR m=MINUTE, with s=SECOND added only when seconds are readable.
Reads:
h=1 m=2
